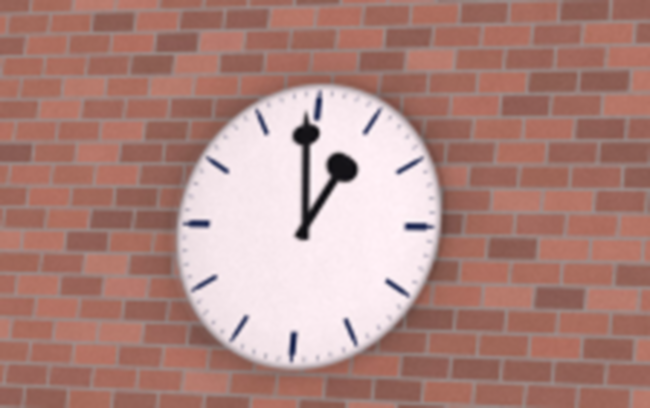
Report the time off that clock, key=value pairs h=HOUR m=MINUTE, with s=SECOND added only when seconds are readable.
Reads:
h=12 m=59
